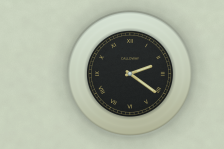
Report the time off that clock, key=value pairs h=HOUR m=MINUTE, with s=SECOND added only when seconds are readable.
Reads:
h=2 m=21
